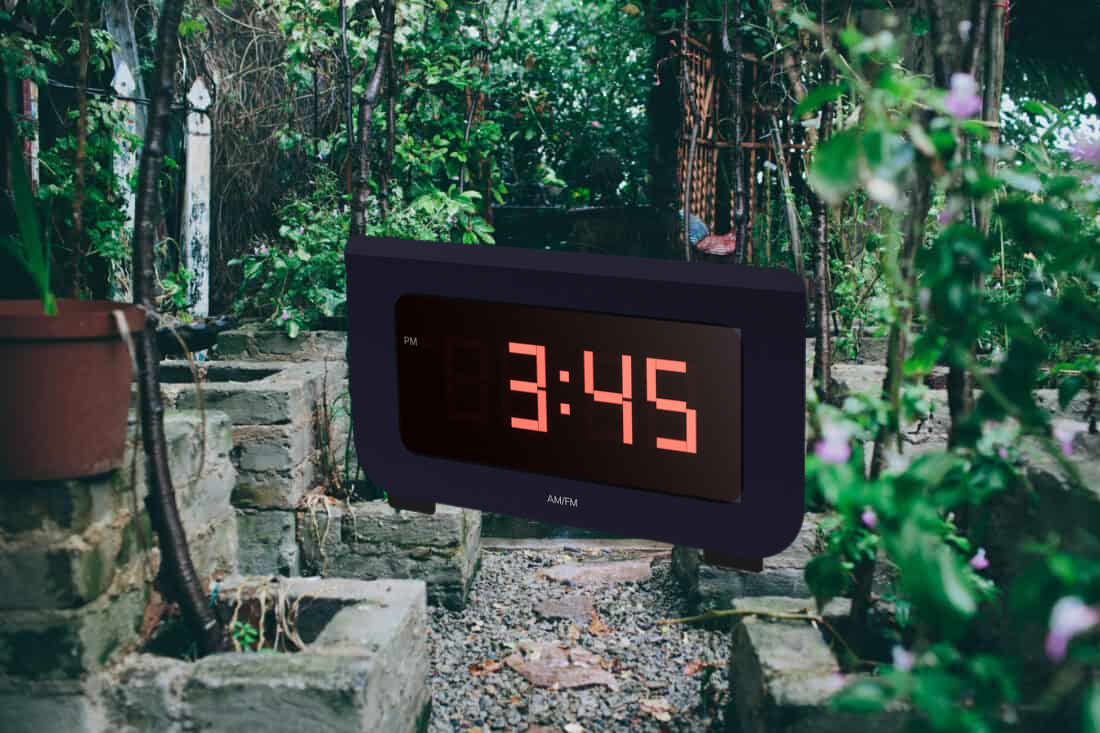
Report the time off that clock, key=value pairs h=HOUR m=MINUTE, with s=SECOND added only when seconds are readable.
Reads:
h=3 m=45
